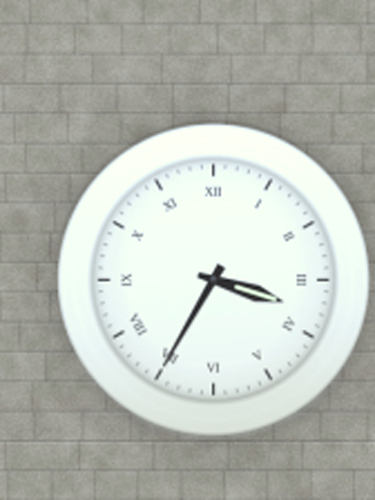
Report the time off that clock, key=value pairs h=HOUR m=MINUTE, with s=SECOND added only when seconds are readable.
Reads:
h=3 m=35
